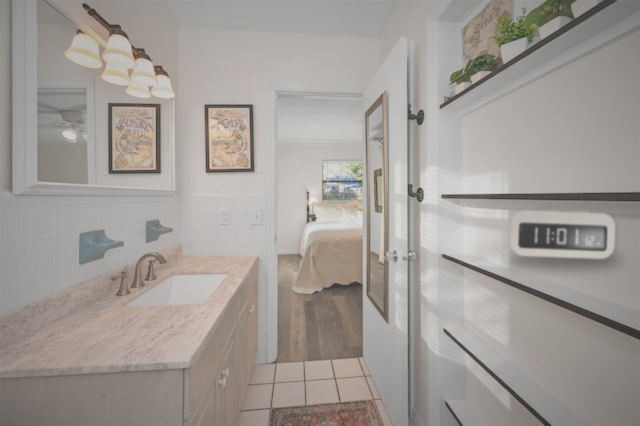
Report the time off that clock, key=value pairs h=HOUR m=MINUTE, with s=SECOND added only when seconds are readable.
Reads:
h=11 m=1
